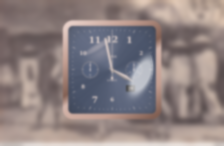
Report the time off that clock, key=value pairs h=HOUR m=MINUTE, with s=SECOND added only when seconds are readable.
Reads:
h=3 m=58
